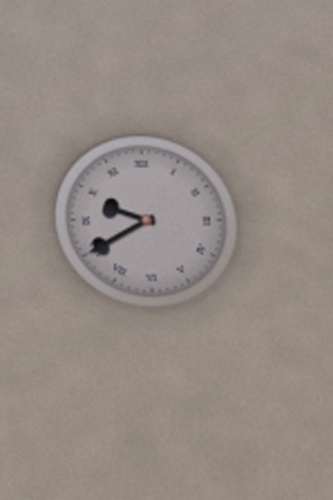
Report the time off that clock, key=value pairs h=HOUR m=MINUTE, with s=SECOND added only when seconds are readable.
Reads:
h=9 m=40
